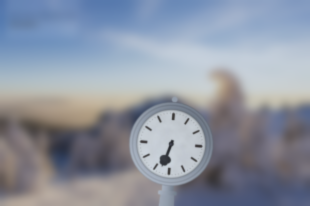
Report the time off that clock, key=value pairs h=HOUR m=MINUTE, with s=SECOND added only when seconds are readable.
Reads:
h=6 m=33
